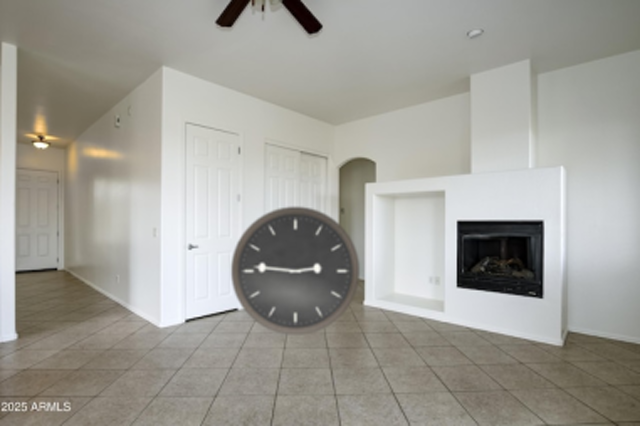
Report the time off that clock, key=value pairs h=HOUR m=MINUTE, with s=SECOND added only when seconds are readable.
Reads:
h=2 m=46
